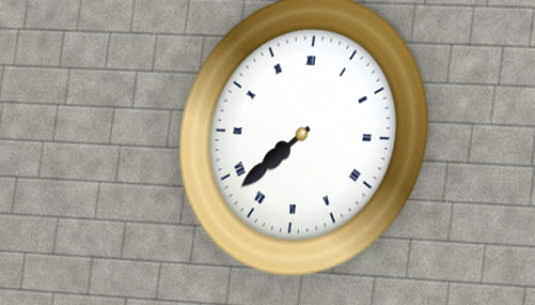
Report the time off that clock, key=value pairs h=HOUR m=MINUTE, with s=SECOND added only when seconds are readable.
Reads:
h=7 m=38
